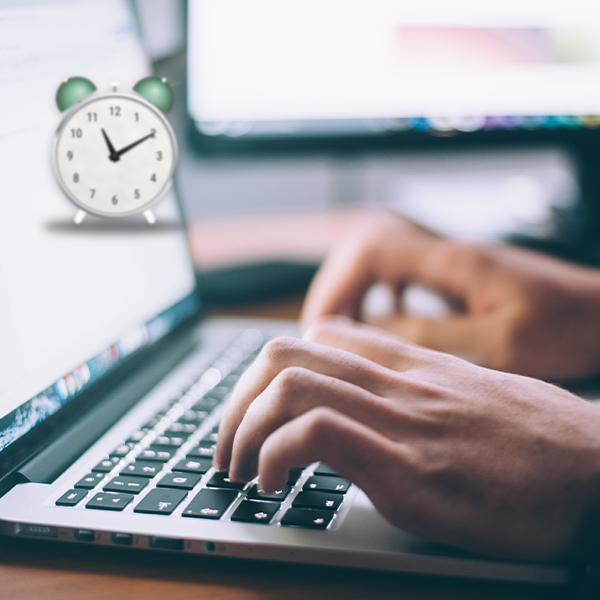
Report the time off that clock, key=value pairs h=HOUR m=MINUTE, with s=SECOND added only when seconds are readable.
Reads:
h=11 m=10
